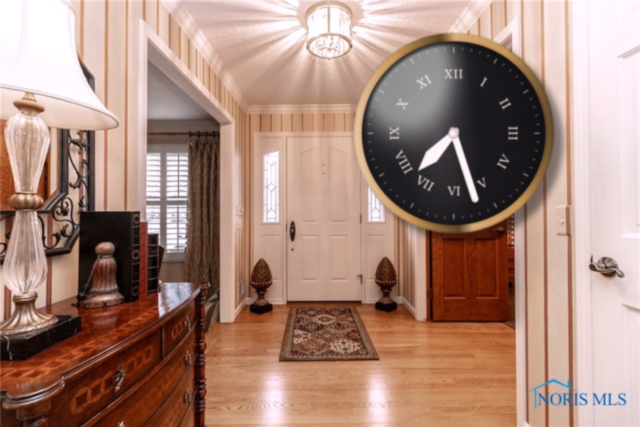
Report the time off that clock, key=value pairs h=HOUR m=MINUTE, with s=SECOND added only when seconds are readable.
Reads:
h=7 m=27
